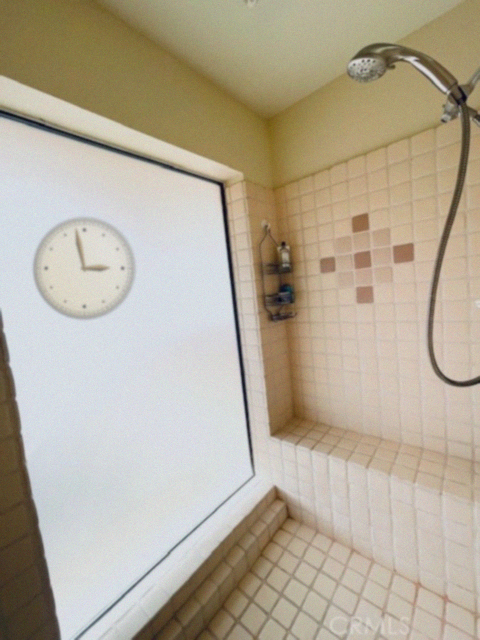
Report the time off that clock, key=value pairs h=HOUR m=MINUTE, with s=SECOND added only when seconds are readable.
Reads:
h=2 m=58
